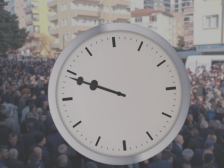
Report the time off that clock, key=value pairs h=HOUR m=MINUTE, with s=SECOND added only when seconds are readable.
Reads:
h=9 m=49
